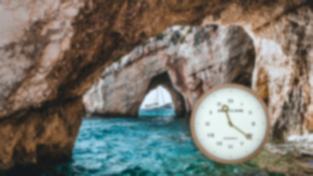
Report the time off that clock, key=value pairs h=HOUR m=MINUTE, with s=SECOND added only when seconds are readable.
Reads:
h=11 m=21
